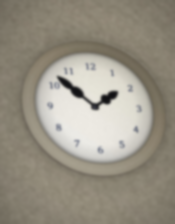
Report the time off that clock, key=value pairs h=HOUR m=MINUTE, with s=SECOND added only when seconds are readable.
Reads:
h=1 m=52
